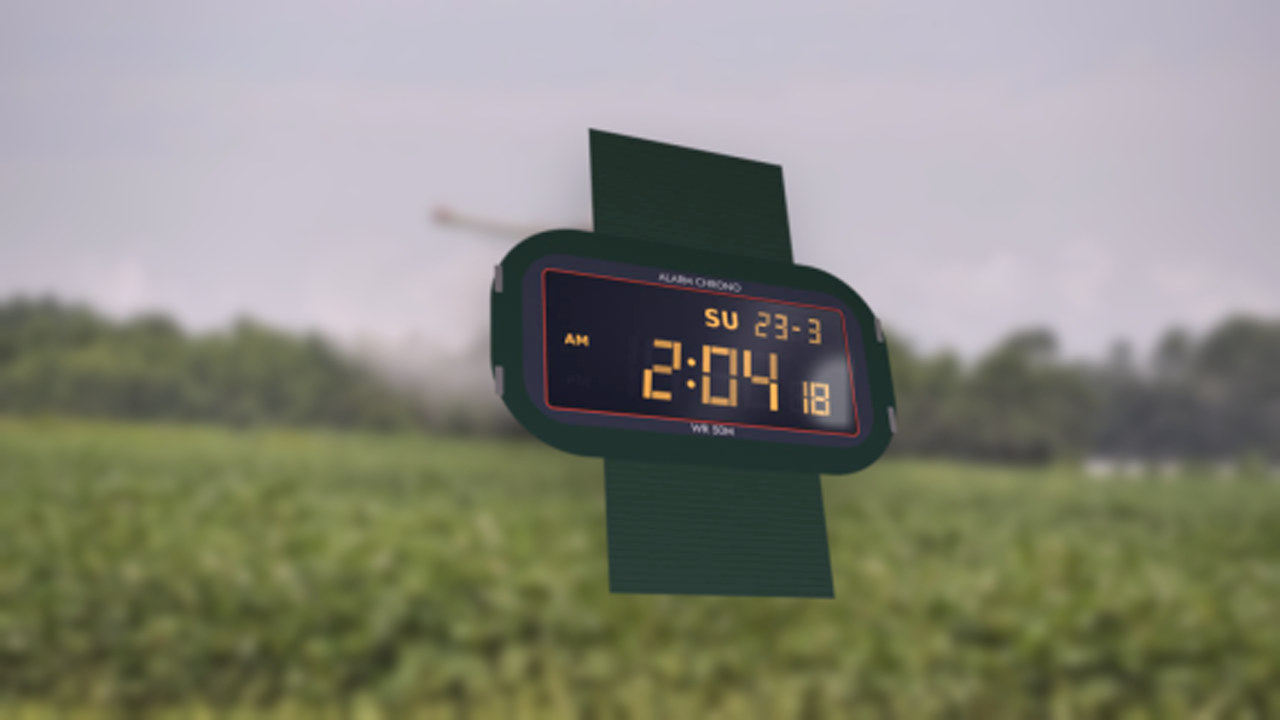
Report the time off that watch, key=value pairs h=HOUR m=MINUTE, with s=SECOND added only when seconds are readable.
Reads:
h=2 m=4 s=18
